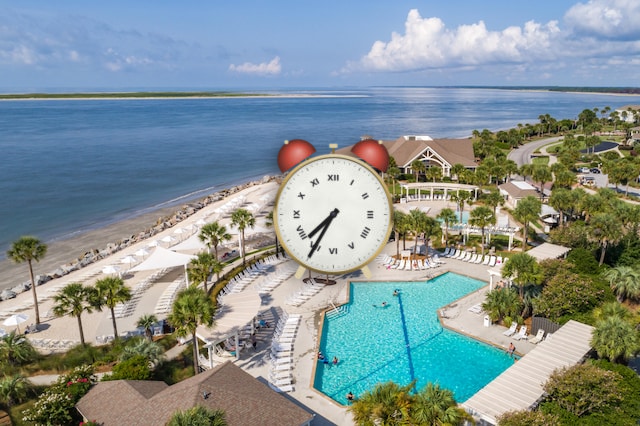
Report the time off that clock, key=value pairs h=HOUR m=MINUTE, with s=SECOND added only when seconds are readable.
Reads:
h=7 m=35
